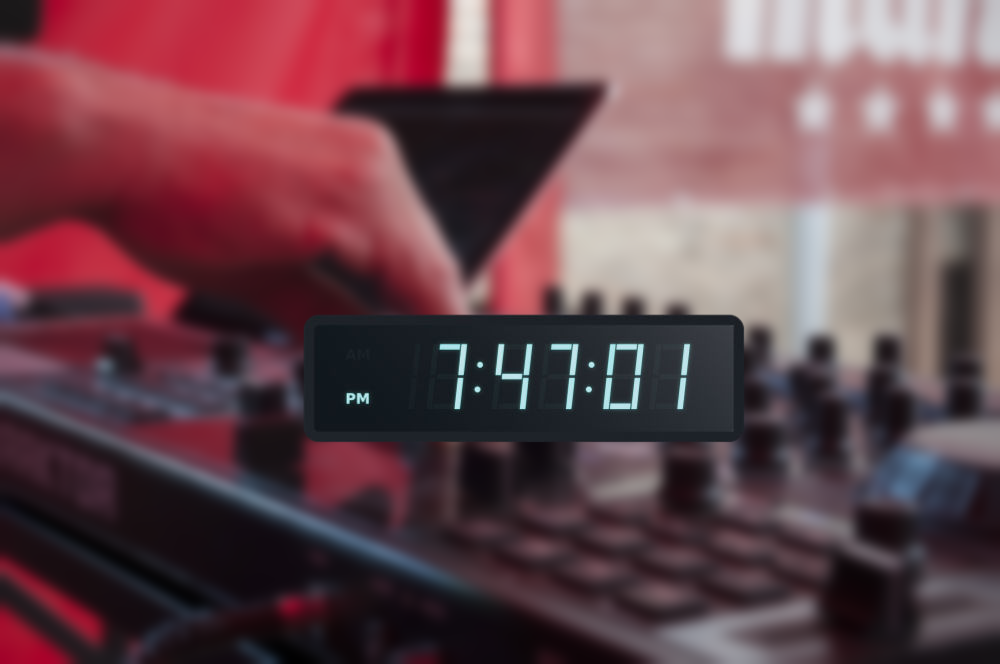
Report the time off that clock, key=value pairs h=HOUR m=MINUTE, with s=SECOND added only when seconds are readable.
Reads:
h=7 m=47 s=1
